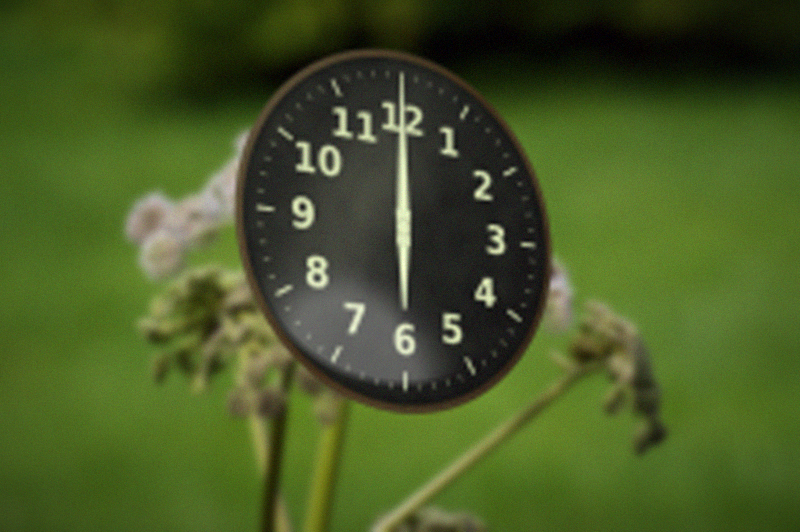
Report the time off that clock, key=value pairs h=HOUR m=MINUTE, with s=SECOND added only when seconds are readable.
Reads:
h=6 m=0
